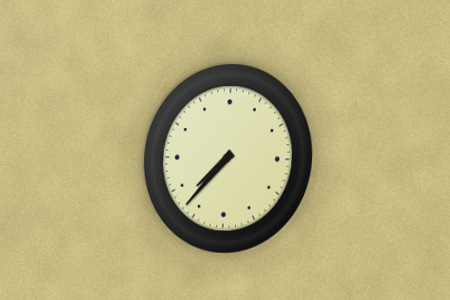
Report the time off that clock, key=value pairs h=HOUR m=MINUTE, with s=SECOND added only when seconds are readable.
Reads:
h=7 m=37
